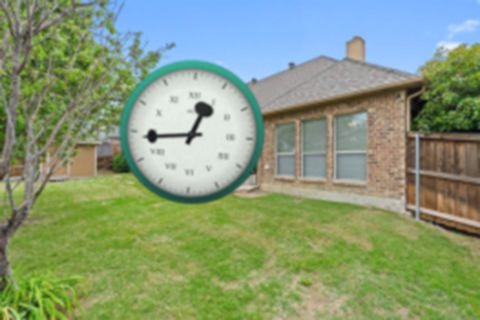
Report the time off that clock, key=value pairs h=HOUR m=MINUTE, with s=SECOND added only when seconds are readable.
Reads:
h=12 m=44
